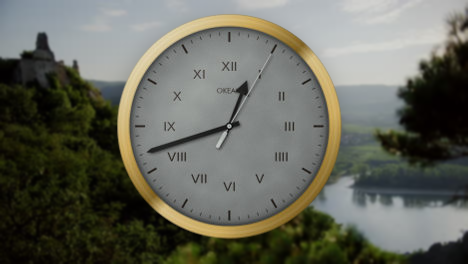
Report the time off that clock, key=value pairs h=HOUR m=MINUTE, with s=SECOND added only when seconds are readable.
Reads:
h=12 m=42 s=5
